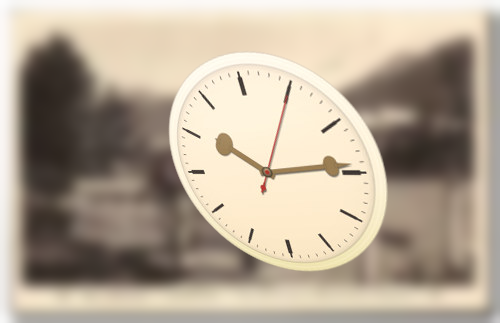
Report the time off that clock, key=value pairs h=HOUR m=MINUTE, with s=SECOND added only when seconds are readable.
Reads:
h=10 m=14 s=5
